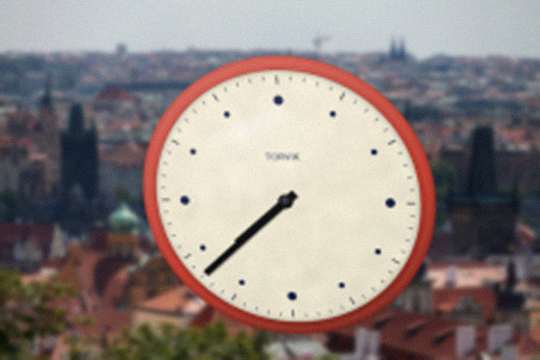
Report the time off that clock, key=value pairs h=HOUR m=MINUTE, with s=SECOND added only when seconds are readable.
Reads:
h=7 m=38
